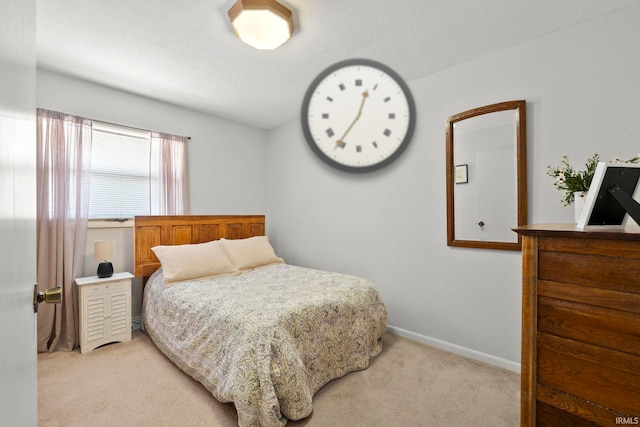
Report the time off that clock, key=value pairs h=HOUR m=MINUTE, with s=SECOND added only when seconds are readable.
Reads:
h=12 m=36
